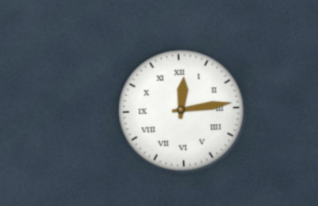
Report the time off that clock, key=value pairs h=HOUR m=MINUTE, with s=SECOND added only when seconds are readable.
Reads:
h=12 m=14
